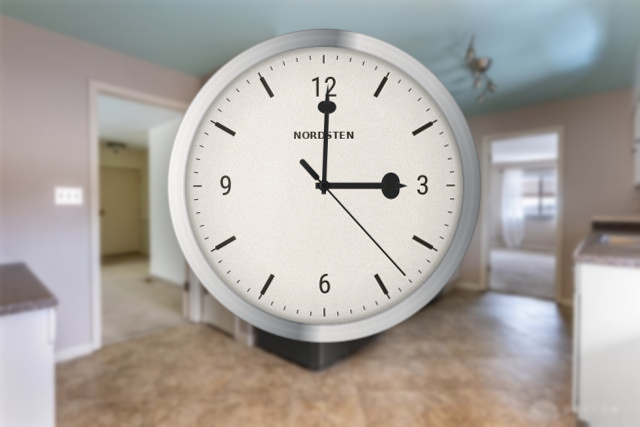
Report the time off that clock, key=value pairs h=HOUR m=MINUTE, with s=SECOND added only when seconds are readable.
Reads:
h=3 m=0 s=23
